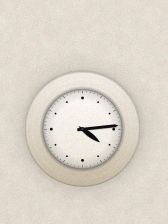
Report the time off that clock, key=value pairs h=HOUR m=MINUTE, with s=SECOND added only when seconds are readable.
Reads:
h=4 m=14
